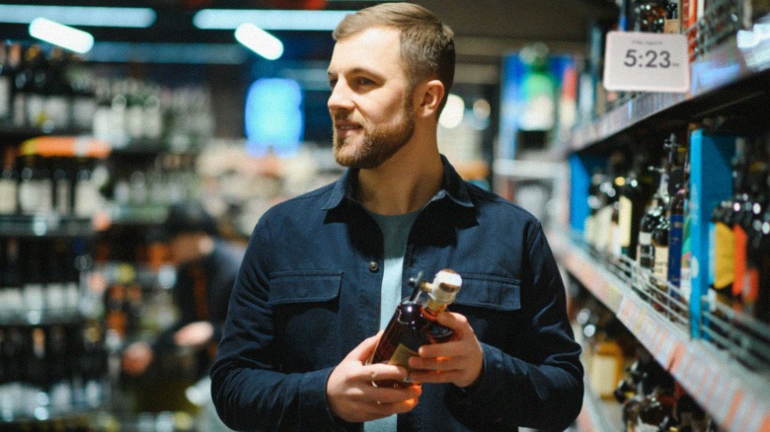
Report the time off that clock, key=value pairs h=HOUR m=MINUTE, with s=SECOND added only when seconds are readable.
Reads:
h=5 m=23
